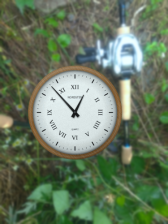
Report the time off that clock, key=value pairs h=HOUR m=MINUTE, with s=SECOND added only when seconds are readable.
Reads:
h=12 m=53
